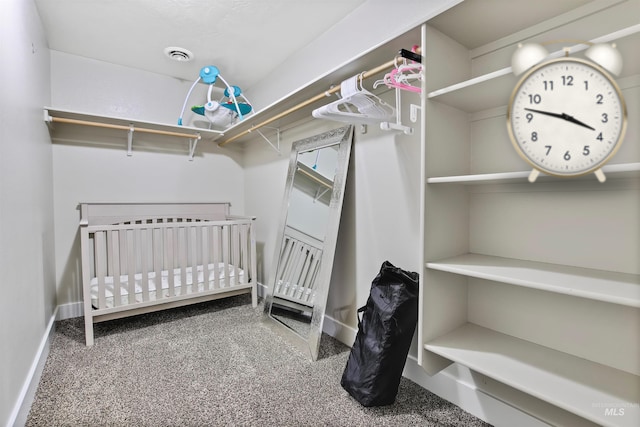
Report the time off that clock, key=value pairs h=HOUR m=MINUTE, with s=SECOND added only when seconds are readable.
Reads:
h=3 m=47
